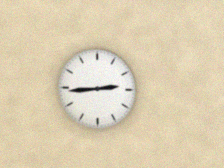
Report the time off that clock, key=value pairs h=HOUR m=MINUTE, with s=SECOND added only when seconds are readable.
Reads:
h=2 m=44
